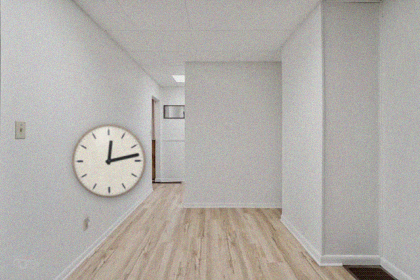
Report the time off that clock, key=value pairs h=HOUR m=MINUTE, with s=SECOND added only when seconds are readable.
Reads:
h=12 m=13
